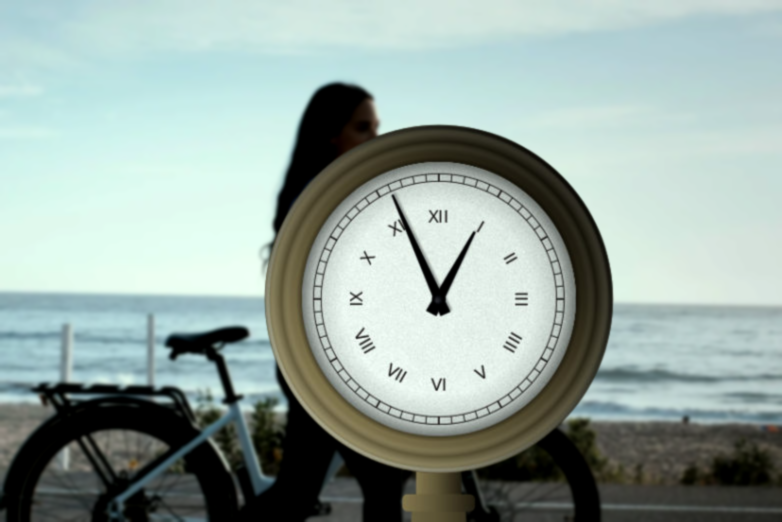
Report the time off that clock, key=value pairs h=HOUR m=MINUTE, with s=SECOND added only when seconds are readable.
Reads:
h=12 m=56
